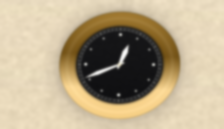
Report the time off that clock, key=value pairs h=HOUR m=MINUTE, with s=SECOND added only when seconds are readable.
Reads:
h=12 m=41
